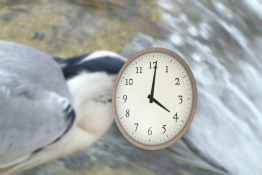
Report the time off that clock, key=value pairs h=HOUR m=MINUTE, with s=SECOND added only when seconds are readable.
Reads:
h=4 m=1
